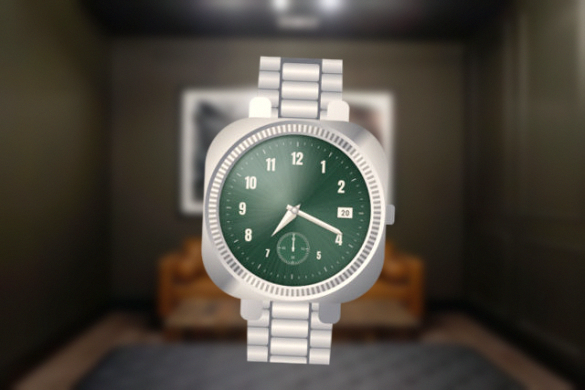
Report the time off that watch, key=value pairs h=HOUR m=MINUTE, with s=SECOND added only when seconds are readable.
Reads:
h=7 m=19
